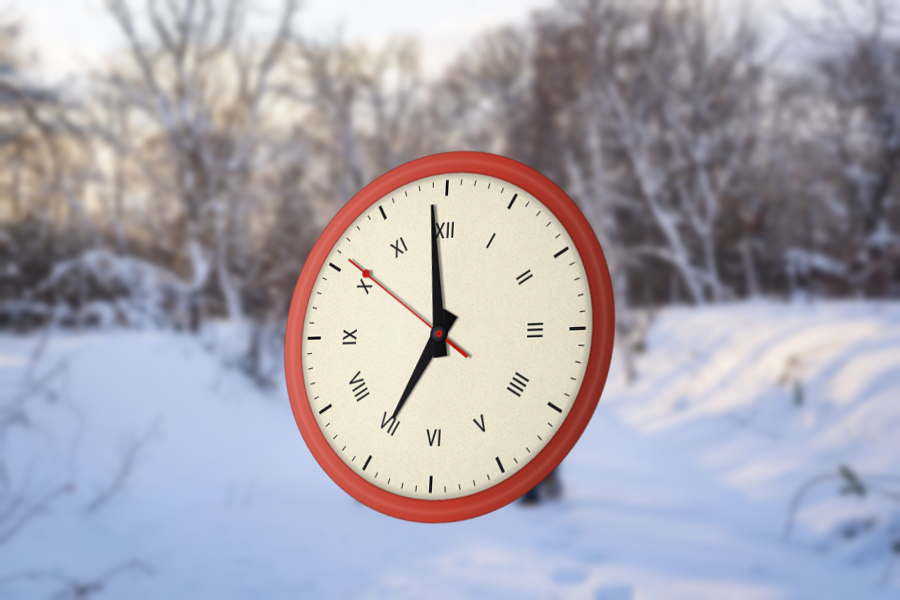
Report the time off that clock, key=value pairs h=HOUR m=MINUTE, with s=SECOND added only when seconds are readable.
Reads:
h=6 m=58 s=51
